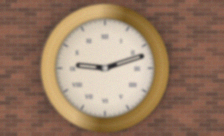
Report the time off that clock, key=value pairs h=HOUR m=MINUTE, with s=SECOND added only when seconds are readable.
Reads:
h=9 m=12
